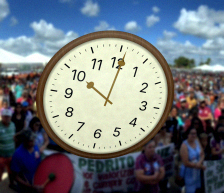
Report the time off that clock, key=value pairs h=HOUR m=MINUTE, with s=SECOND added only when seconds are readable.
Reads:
h=10 m=1
